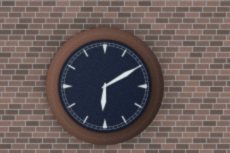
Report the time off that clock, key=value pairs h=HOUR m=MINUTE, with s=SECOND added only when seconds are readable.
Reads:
h=6 m=10
